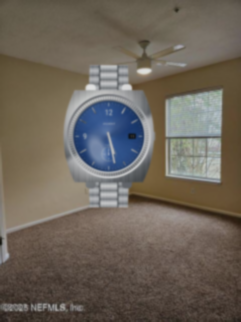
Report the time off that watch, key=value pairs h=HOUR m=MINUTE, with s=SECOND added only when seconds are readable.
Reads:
h=5 m=28
